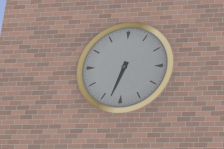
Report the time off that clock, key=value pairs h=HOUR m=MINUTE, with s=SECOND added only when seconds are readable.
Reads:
h=6 m=33
